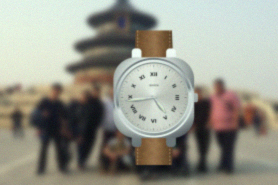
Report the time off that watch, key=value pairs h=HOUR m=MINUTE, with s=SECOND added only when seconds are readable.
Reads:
h=4 m=44
